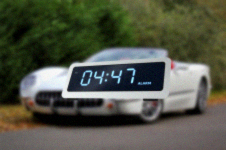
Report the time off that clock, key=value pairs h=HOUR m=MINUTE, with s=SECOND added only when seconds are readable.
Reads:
h=4 m=47
